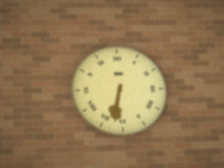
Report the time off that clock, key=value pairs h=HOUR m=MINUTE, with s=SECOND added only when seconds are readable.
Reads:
h=6 m=32
